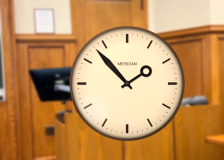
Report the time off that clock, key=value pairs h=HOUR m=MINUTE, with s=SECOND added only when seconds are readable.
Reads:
h=1 m=53
